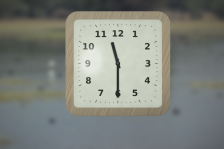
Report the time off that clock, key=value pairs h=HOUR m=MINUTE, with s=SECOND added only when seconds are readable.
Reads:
h=11 m=30
